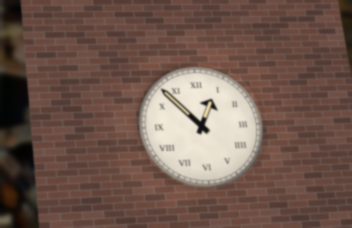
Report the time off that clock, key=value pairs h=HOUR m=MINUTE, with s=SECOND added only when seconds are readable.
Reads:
h=12 m=53
